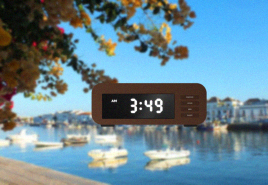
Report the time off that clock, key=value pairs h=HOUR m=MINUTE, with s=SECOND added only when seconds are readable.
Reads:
h=3 m=49
